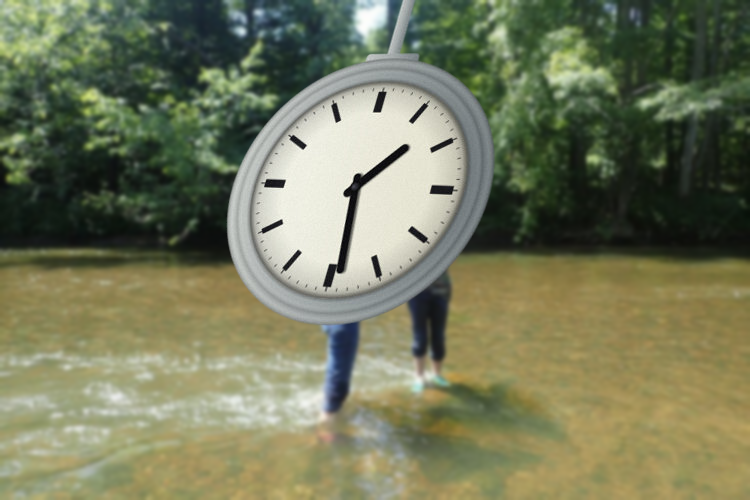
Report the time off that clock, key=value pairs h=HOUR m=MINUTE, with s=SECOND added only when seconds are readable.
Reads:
h=1 m=29
